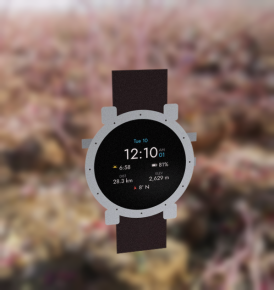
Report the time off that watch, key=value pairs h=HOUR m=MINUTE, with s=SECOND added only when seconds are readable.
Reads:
h=12 m=10
